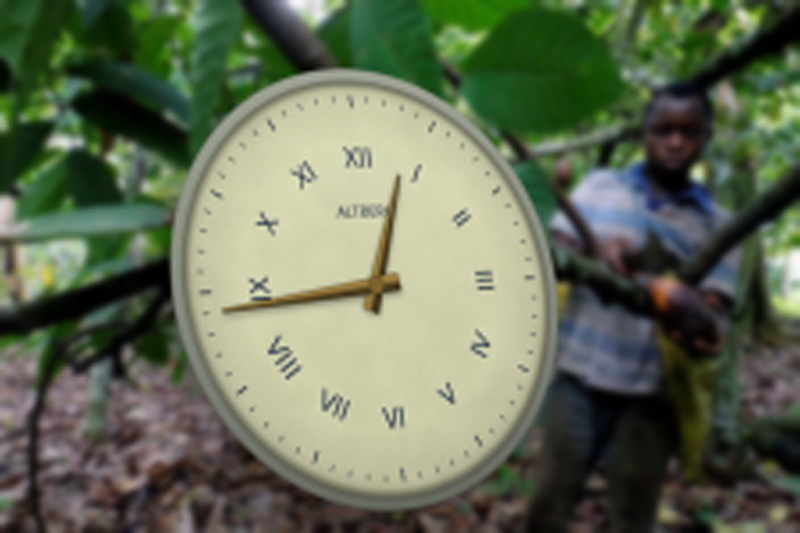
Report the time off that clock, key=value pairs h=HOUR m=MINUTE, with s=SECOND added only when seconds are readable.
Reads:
h=12 m=44
